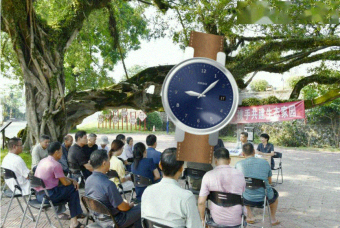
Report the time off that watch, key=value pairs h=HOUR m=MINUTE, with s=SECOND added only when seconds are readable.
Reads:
h=9 m=7
